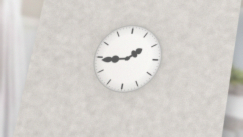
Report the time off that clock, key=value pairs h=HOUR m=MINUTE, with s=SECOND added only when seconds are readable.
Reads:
h=1 m=44
